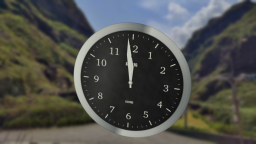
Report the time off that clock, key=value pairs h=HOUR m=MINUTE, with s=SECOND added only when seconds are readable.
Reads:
h=11 m=59
